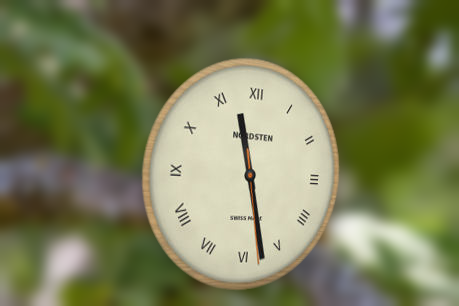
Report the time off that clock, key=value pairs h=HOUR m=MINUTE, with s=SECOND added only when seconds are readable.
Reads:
h=11 m=27 s=28
